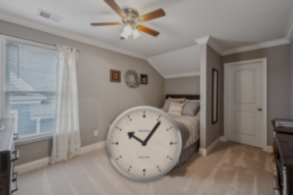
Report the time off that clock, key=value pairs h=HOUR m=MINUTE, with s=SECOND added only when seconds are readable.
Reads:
h=10 m=6
